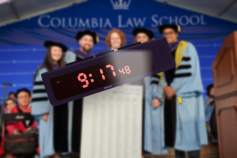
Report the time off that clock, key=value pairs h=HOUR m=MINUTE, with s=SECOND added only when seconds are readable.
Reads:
h=9 m=17 s=48
